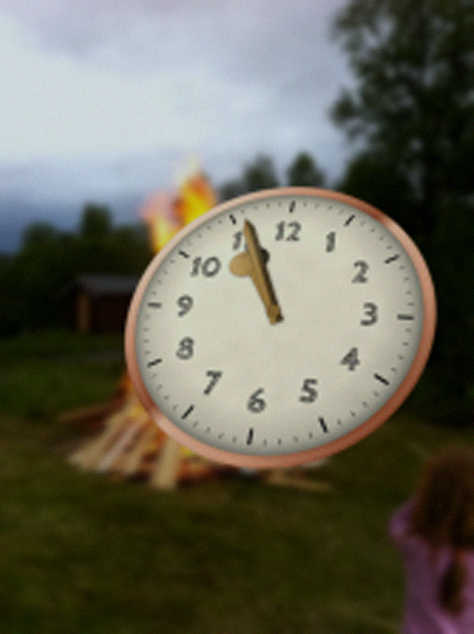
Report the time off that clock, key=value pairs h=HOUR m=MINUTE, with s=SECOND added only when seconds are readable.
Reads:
h=10 m=56
